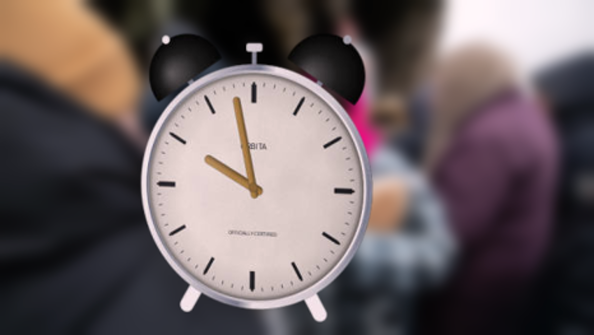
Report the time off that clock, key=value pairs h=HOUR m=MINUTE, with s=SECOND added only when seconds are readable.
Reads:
h=9 m=58
